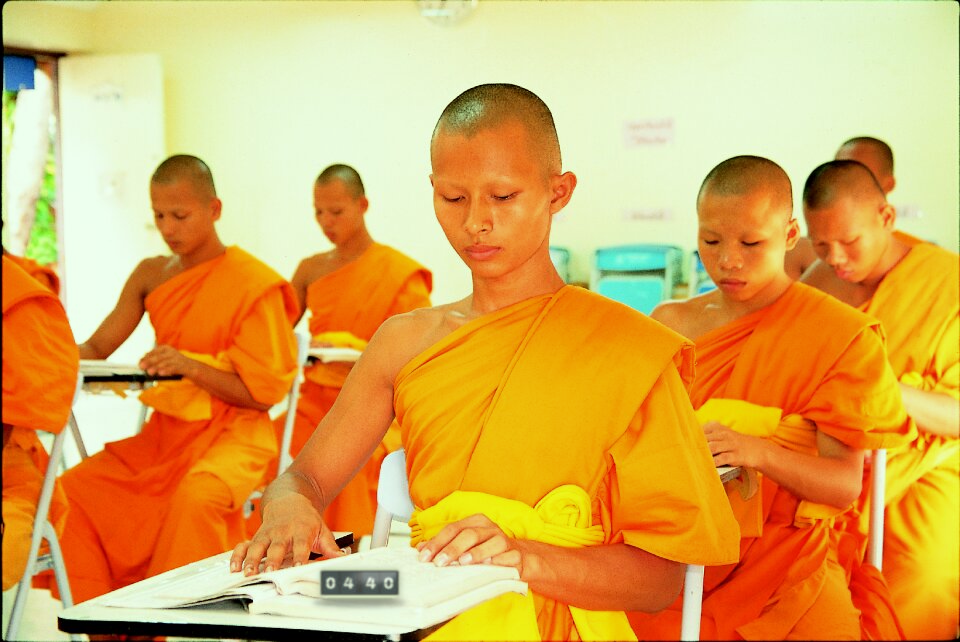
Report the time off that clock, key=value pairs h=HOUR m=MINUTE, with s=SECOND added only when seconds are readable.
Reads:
h=4 m=40
